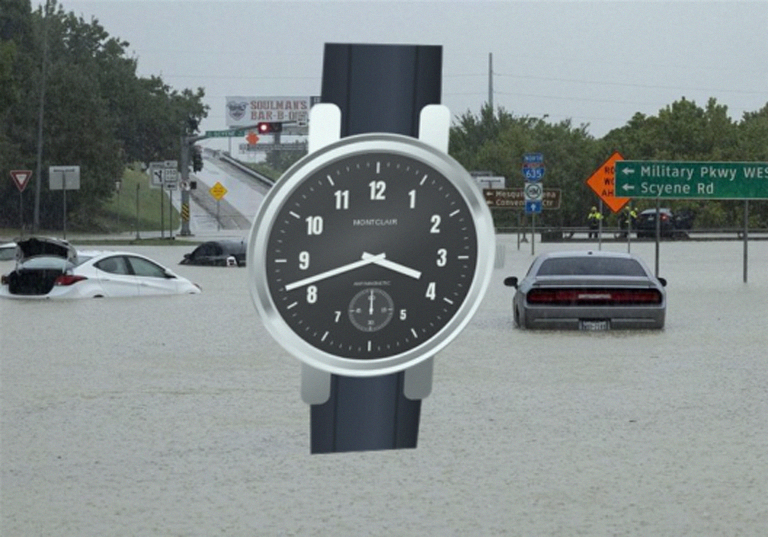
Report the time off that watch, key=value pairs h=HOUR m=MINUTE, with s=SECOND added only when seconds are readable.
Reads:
h=3 m=42
